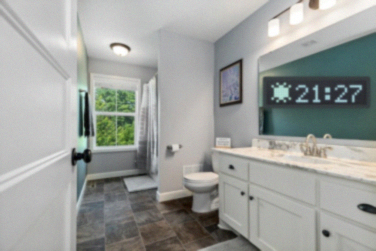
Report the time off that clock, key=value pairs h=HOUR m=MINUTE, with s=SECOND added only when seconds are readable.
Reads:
h=21 m=27
